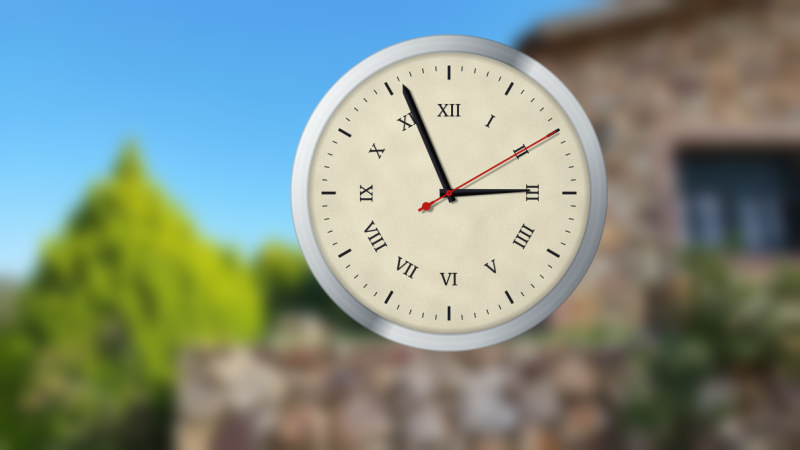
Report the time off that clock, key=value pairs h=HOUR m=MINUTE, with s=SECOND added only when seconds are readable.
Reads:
h=2 m=56 s=10
